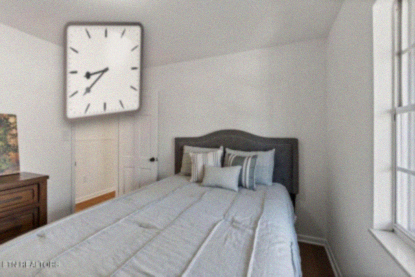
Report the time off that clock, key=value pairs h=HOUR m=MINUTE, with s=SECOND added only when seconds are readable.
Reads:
h=8 m=38
